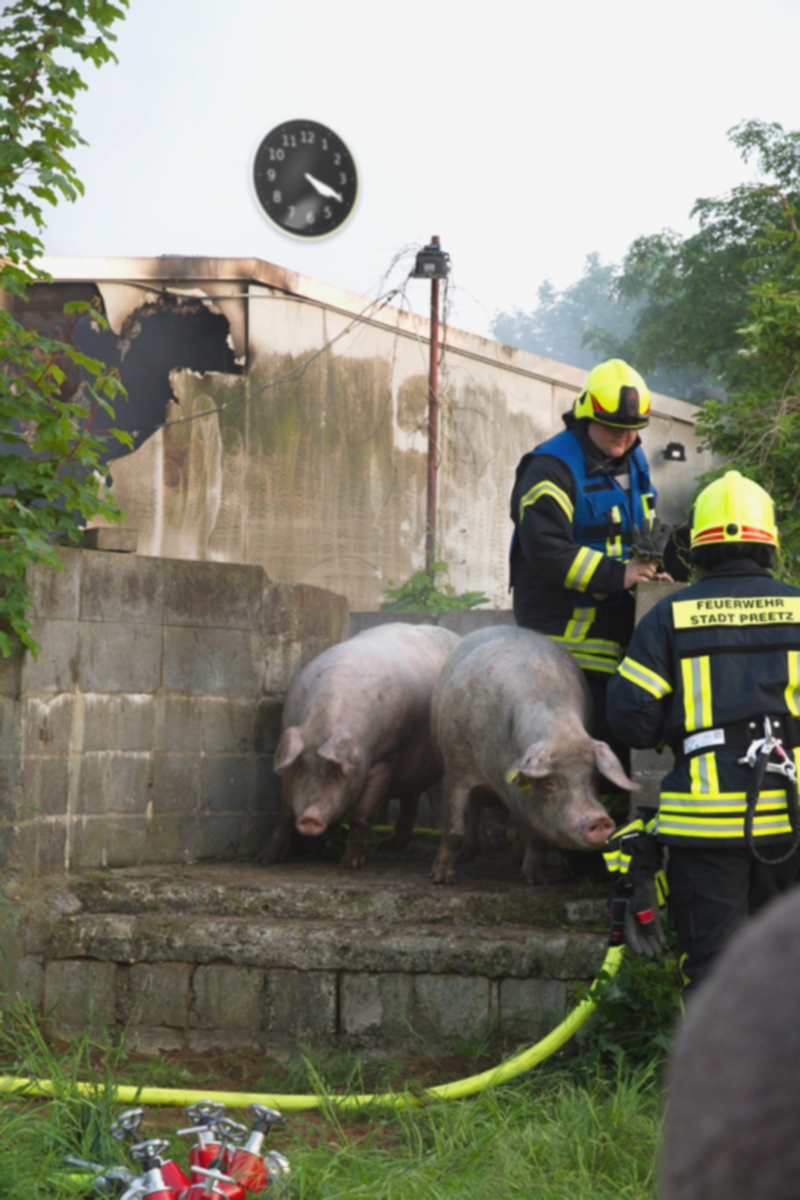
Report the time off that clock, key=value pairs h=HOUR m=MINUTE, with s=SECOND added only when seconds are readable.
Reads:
h=4 m=20
